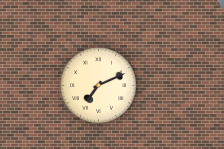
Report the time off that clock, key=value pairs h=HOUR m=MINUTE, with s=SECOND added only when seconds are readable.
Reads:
h=7 m=11
